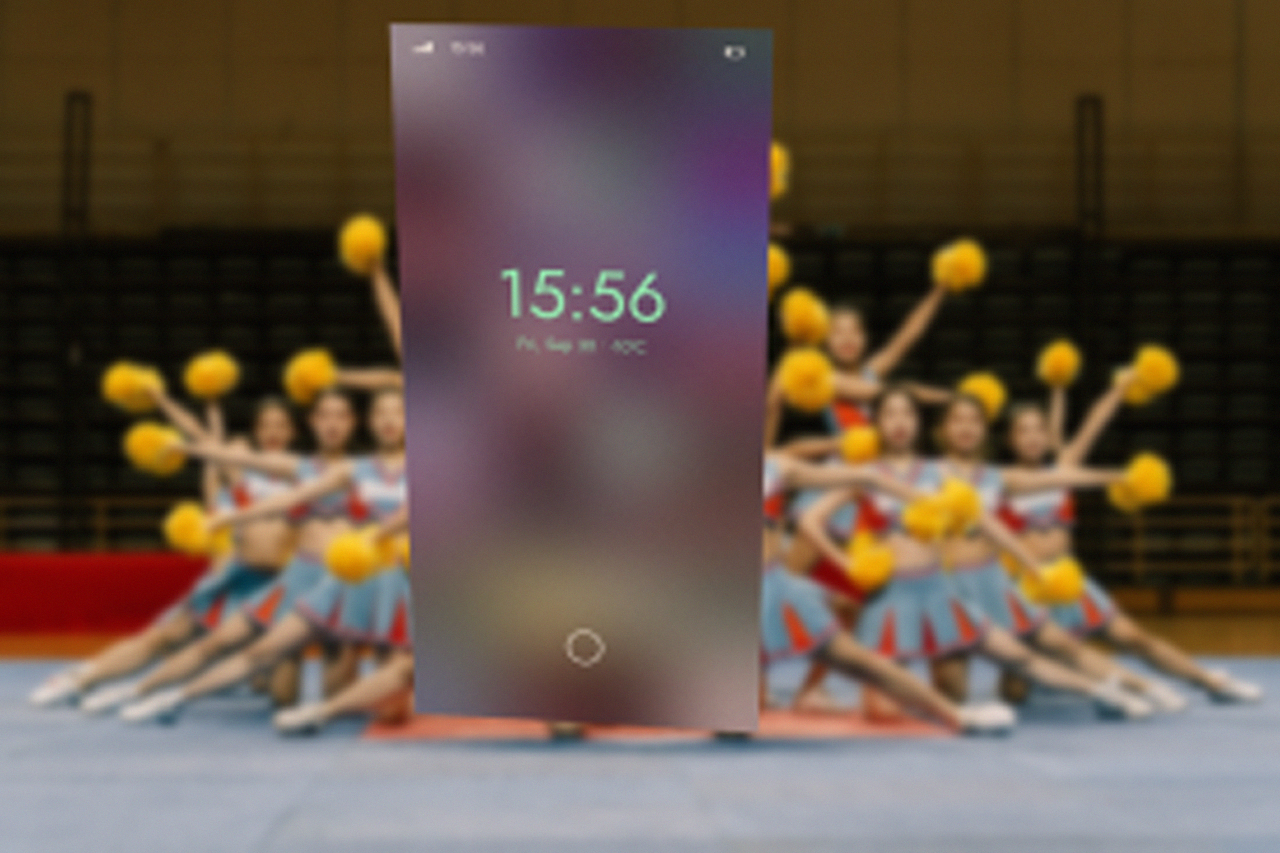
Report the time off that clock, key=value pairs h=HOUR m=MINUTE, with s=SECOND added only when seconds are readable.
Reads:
h=15 m=56
